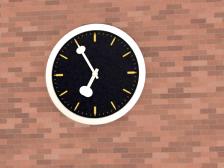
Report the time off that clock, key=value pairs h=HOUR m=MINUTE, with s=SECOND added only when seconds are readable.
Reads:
h=6 m=55
